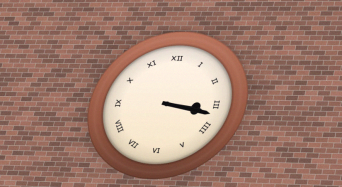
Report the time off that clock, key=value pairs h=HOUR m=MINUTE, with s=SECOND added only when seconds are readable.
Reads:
h=3 m=17
